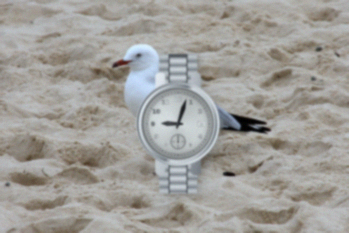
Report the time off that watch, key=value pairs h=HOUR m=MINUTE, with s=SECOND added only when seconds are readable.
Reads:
h=9 m=3
